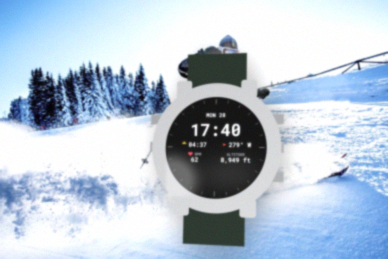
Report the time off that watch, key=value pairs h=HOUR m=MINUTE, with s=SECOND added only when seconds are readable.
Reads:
h=17 m=40
